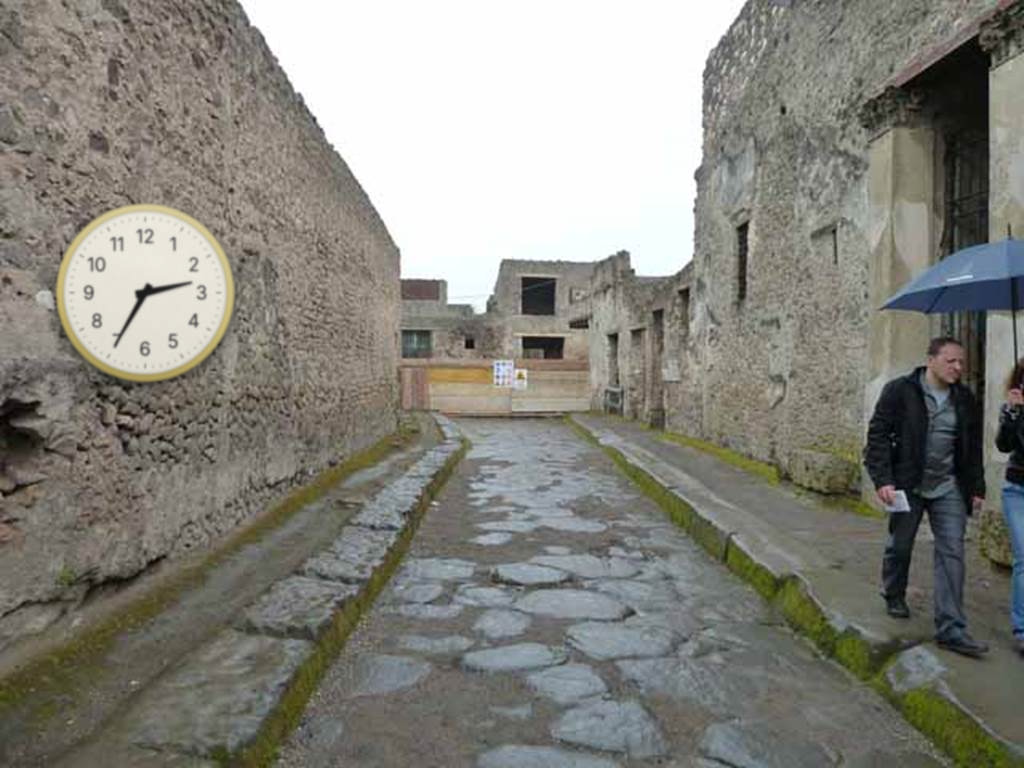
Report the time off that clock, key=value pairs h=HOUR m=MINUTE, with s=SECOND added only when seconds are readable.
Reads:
h=2 m=35
